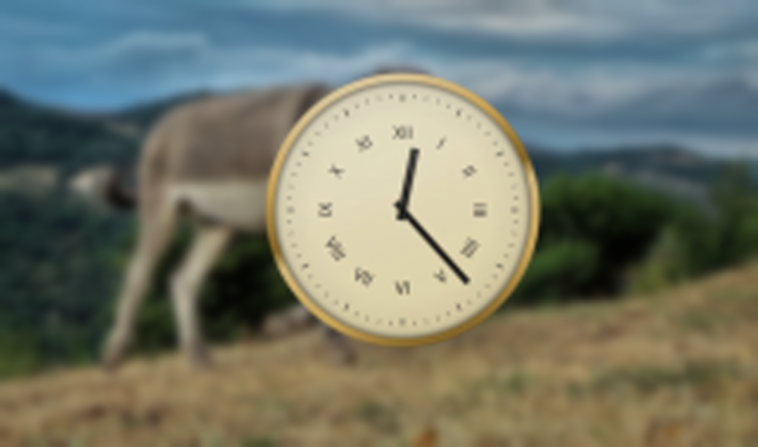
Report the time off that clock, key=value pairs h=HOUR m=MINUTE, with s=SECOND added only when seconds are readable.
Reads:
h=12 m=23
